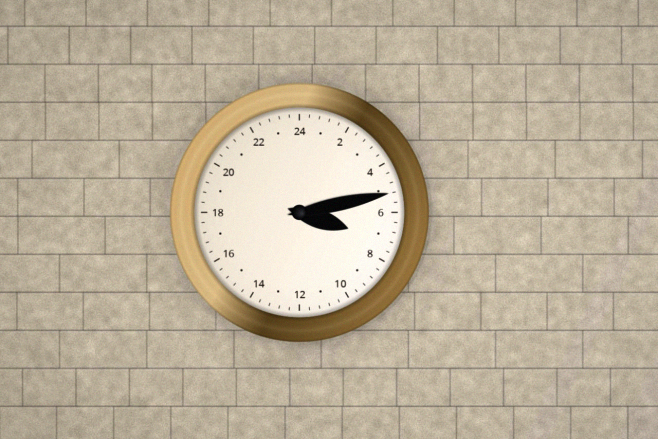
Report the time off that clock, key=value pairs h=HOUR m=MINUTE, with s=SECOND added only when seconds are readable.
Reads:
h=7 m=13
